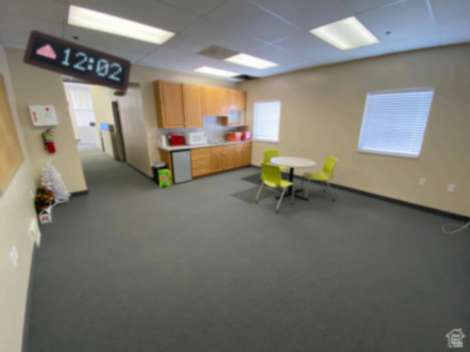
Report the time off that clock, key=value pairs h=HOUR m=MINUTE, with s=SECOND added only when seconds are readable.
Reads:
h=12 m=2
